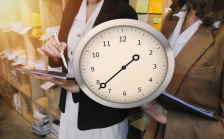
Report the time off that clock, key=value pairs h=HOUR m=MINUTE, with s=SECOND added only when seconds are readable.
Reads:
h=1 m=38
